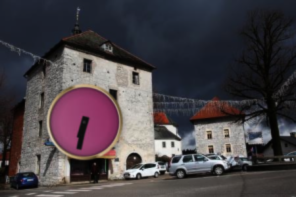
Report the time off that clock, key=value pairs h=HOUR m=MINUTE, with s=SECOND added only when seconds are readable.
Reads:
h=6 m=32
